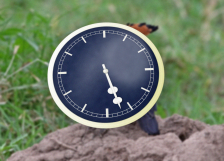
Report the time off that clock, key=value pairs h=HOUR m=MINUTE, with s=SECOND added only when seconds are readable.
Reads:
h=5 m=27
